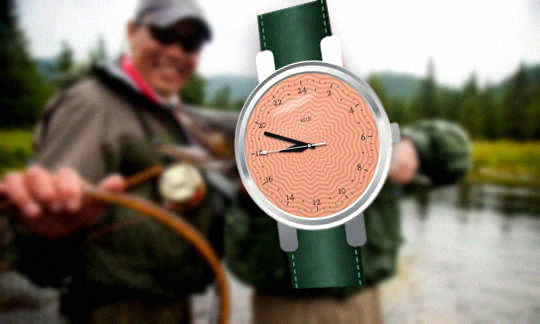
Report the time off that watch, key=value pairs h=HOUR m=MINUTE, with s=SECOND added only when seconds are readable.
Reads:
h=17 m=48 s=45
